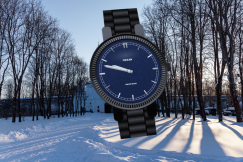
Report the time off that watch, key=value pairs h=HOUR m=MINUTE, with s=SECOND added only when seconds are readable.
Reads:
h=9 m=48
